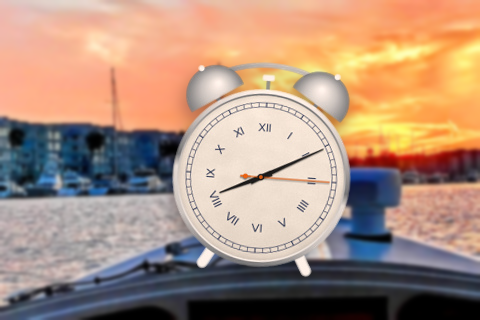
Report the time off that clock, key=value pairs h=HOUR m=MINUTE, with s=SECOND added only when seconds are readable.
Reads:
h=8 m=10 s=15
